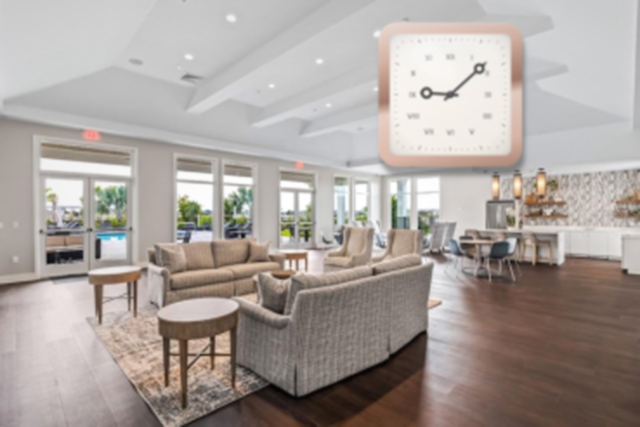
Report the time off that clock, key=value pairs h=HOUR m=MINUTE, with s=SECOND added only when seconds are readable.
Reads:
h=9 m=8
